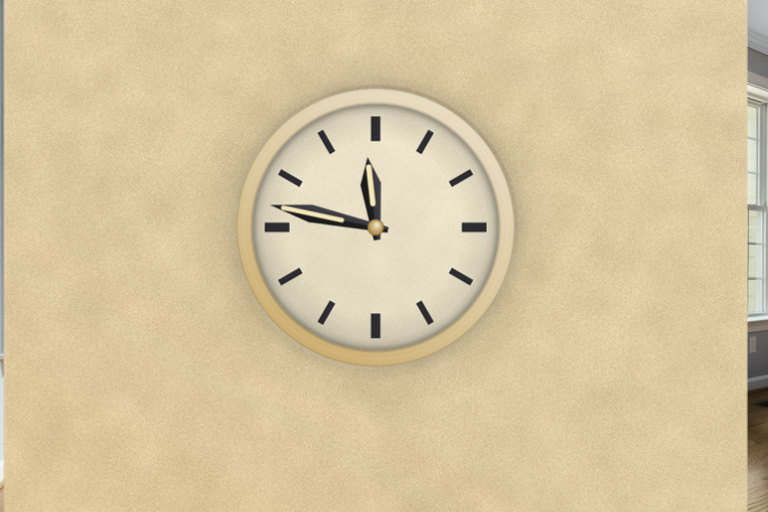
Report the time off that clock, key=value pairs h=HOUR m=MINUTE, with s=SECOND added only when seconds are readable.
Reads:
h=11 m=47
